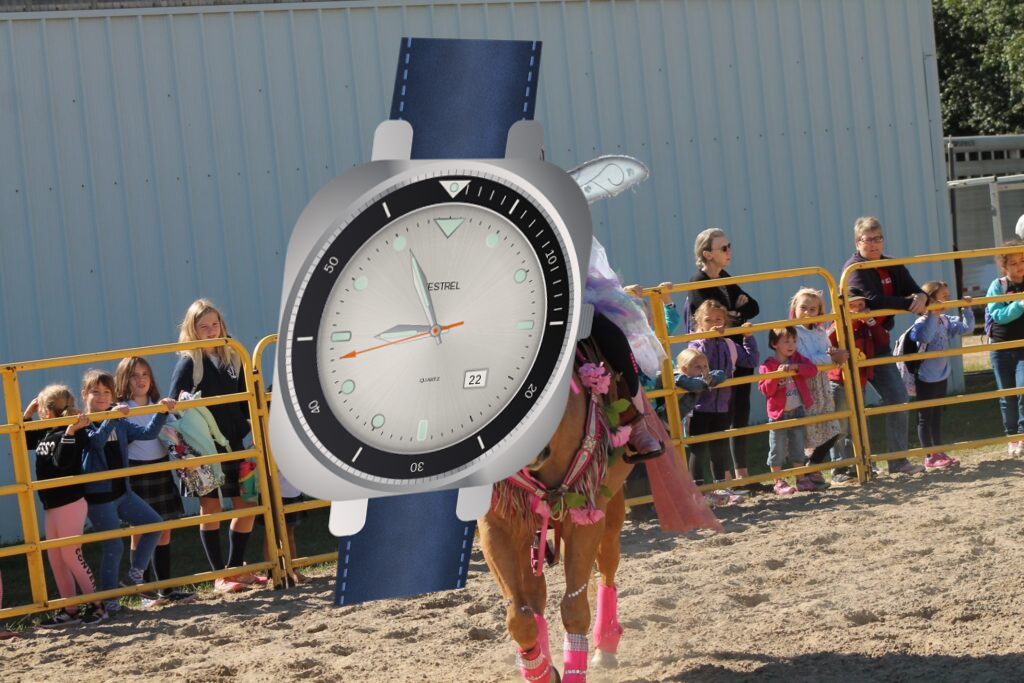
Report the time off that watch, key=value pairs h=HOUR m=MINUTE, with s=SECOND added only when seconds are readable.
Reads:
h=8 m=55 s=43
